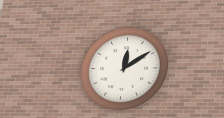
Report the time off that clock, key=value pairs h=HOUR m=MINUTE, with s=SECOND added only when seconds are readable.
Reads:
h=12 m=9
